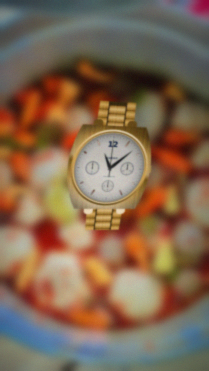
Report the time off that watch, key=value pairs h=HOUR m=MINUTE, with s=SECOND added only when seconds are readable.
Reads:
h=11 m=8
